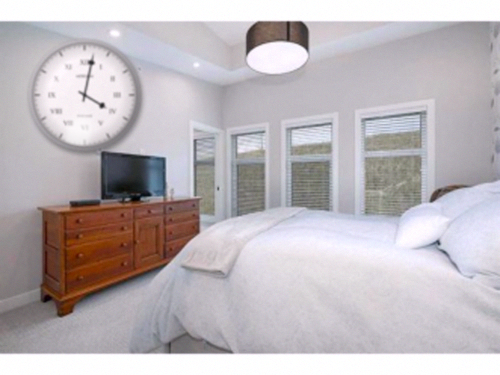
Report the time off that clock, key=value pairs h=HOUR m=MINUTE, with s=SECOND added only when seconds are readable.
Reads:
h=4 m=2
